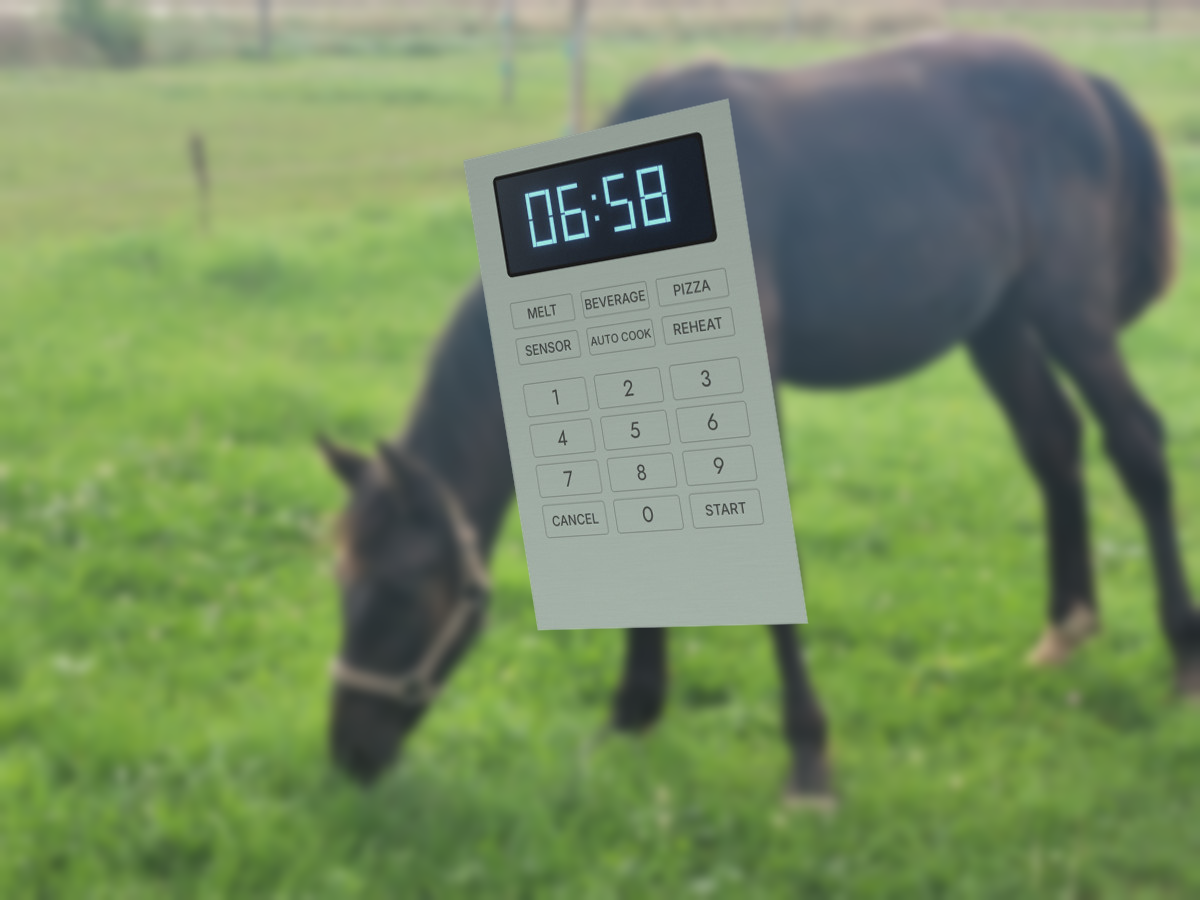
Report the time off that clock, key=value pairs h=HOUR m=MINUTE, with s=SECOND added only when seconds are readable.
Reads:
h=6 m=58
